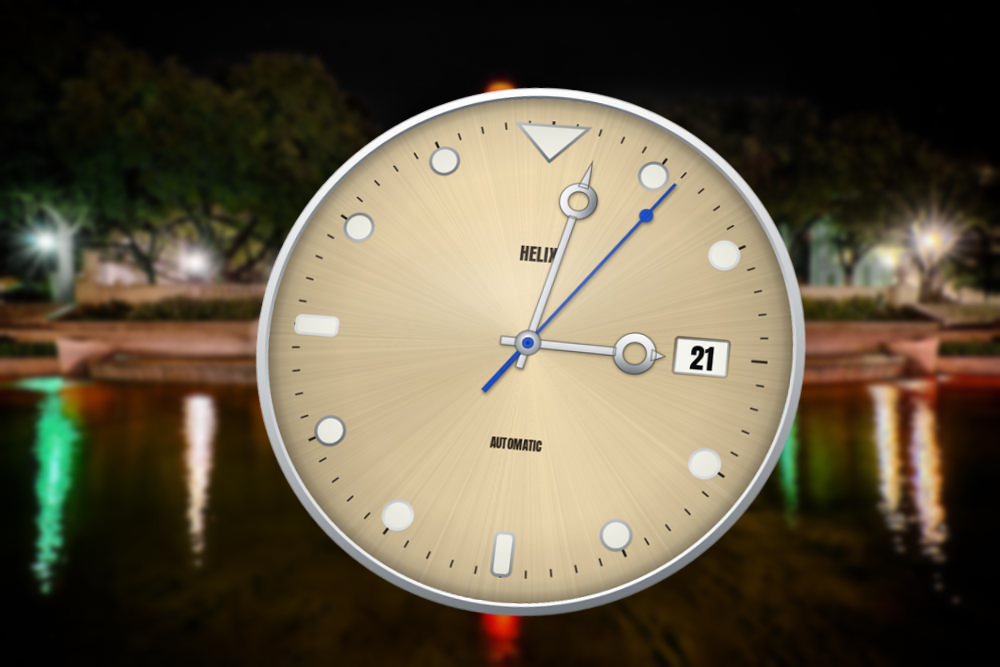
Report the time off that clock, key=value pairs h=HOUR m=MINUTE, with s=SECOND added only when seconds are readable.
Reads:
h=3 m=2 s=6
